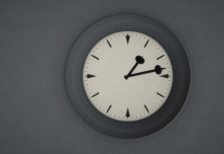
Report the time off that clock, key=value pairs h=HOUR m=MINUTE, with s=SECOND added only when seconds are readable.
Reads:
h=1 m=13
